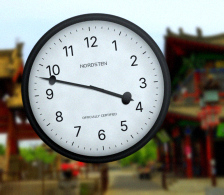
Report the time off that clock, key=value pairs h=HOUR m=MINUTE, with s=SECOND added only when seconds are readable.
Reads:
h=3 m=48
